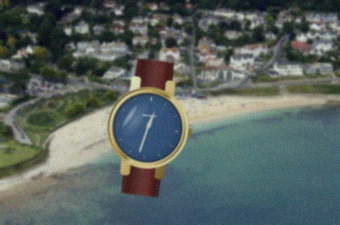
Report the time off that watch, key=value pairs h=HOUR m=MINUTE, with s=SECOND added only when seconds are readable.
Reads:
h=12 m=32
